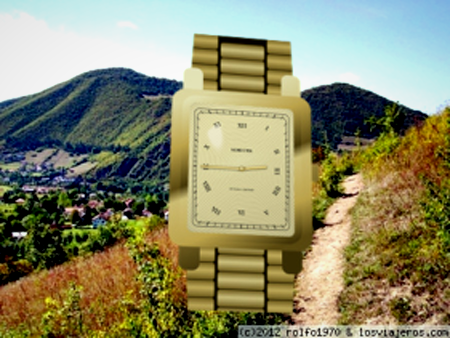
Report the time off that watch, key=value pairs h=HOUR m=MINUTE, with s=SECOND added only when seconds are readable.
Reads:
h=2 m=45
